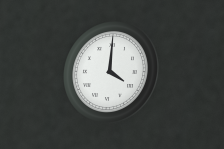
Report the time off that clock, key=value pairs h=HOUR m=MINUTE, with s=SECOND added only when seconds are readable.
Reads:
h=4 m=0
